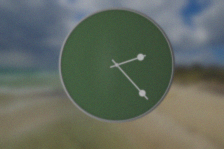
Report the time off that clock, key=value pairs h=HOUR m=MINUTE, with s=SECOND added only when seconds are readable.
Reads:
h=2 m=23
